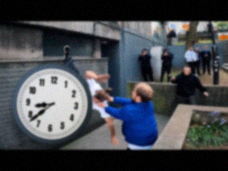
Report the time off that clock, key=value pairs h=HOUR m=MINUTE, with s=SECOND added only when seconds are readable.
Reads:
h=8 m=38
